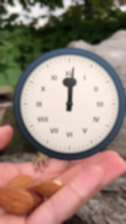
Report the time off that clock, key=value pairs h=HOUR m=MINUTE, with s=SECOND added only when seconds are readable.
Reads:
h=12 m=1
